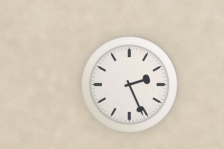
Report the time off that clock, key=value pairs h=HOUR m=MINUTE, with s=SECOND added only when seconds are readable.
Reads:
h=2 m=26
